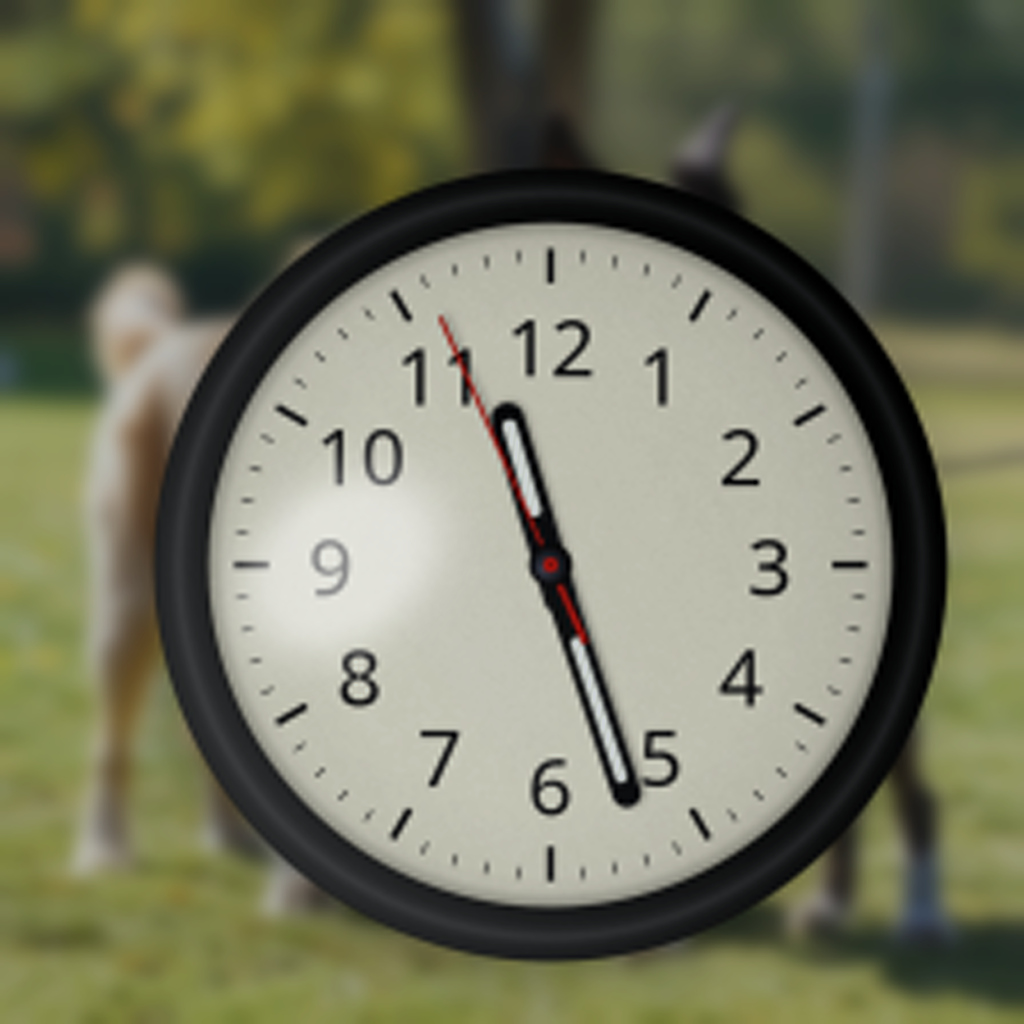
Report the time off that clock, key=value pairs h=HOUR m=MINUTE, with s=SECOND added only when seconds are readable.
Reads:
h=11 m=26 s=56
